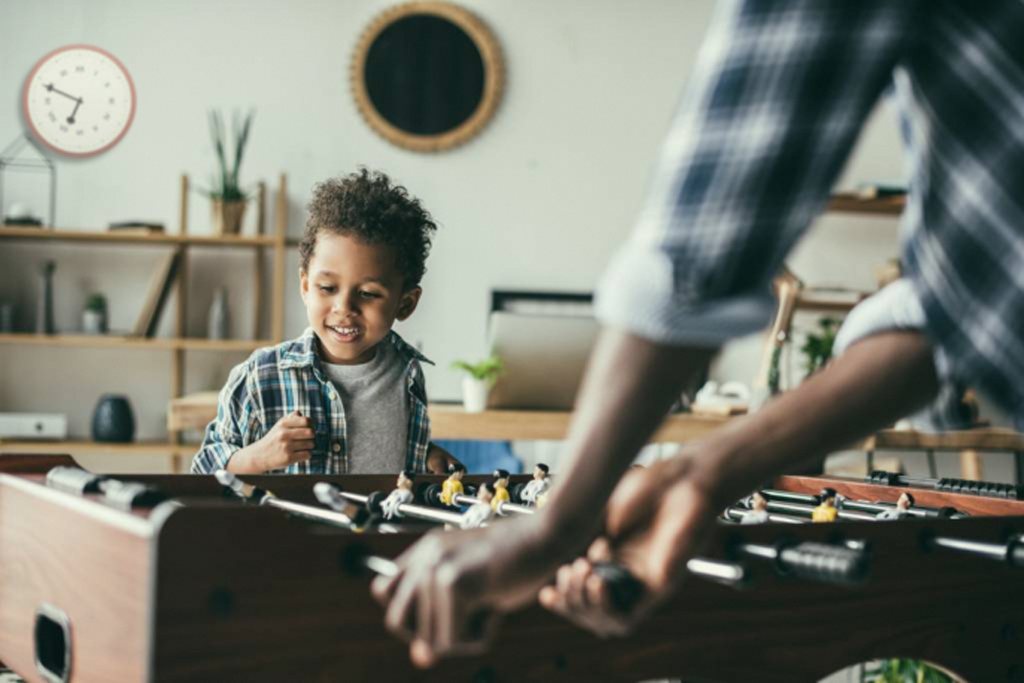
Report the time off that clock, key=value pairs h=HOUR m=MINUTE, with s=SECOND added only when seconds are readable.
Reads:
h=6 m=49
